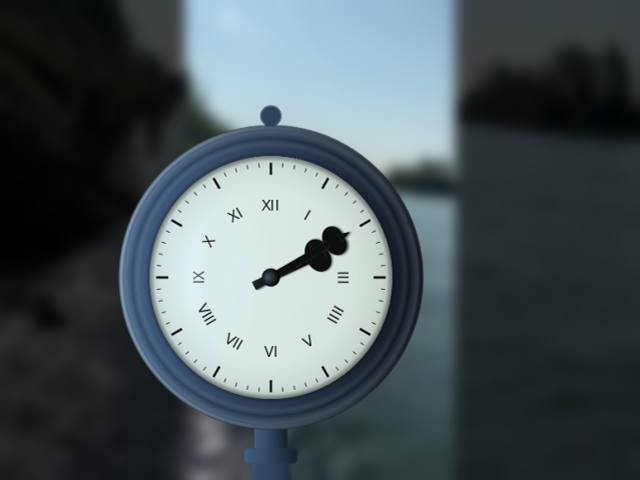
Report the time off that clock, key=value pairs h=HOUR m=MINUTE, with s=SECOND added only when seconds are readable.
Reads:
h=2 m=10
